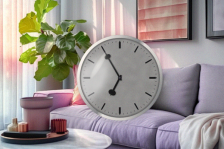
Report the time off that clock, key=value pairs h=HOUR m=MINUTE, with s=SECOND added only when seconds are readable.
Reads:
h=6 m=55
